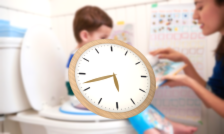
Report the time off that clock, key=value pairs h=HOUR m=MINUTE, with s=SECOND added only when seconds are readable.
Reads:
h=5 m=42
